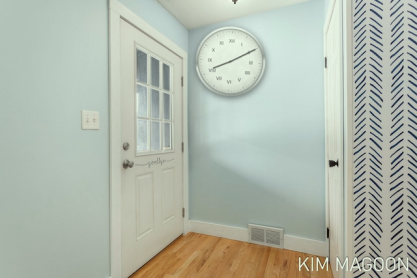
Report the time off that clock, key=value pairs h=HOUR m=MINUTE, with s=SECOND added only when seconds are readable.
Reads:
h=8 m=10
